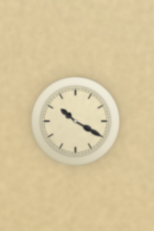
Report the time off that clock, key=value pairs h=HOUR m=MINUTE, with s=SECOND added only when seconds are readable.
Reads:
h=10 m=20
